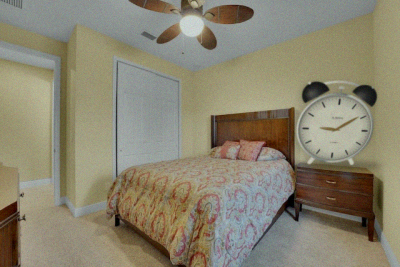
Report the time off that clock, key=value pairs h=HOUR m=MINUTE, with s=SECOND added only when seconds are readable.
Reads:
h=9 m=9
